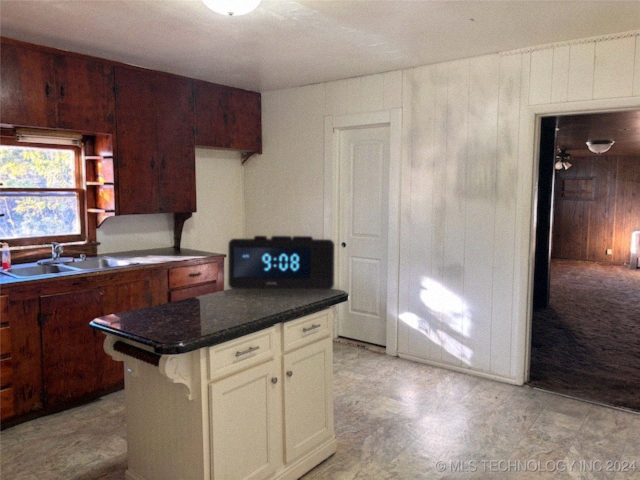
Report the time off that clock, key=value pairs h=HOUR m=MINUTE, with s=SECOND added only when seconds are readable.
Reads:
h=9 m=8
